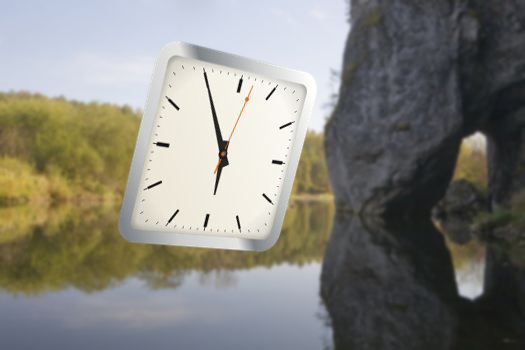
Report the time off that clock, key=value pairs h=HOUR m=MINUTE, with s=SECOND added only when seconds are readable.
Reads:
h=5 m=55 s=2
